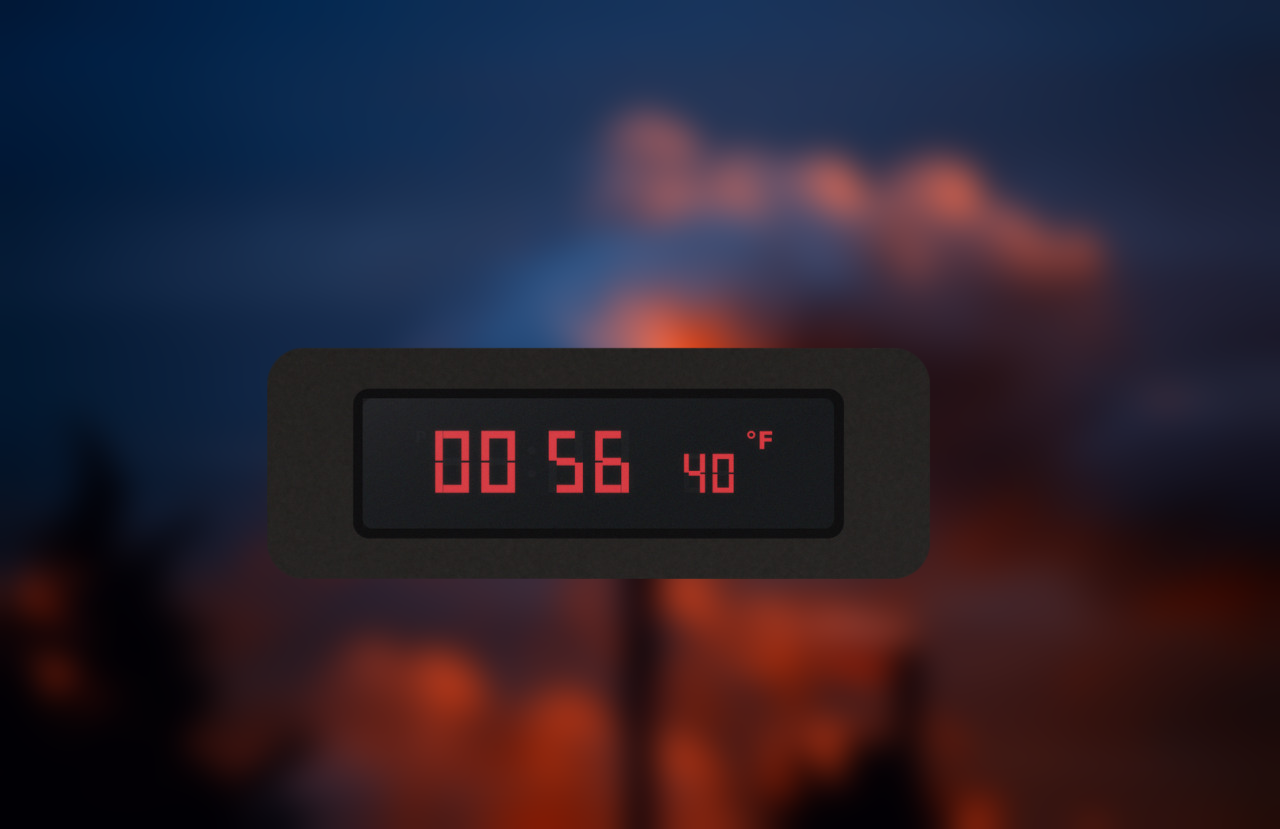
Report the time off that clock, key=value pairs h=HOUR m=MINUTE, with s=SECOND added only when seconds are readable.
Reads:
h=0 m=56
